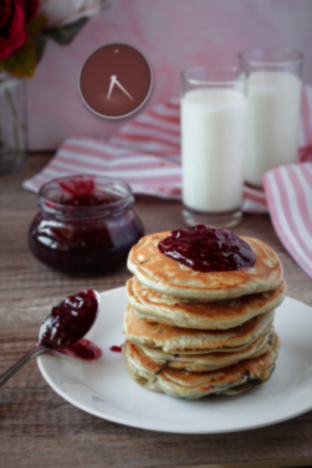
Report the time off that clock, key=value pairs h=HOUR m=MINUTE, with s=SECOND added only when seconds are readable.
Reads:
h=6 m=22
